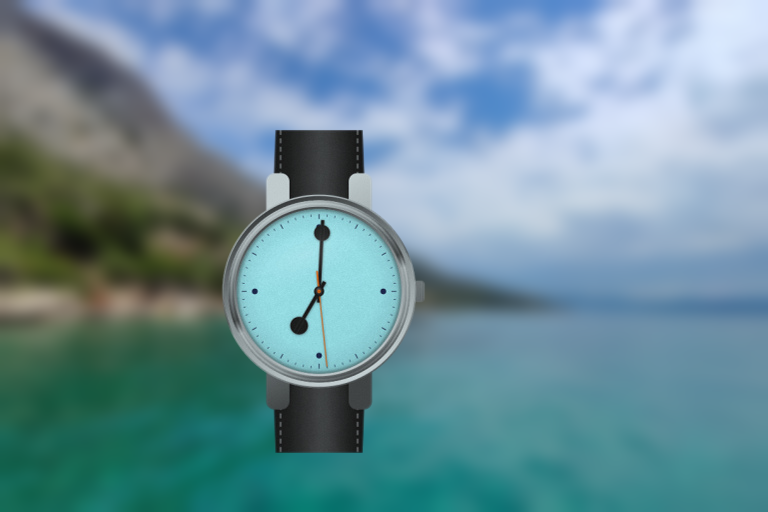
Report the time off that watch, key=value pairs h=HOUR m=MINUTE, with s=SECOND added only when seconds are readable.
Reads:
h=7 m=0 s=29
